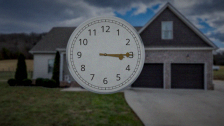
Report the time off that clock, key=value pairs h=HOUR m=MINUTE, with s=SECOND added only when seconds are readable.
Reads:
h=3 m=15
